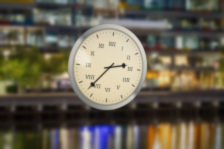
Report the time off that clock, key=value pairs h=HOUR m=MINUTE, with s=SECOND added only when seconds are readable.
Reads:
h=2 m=37
